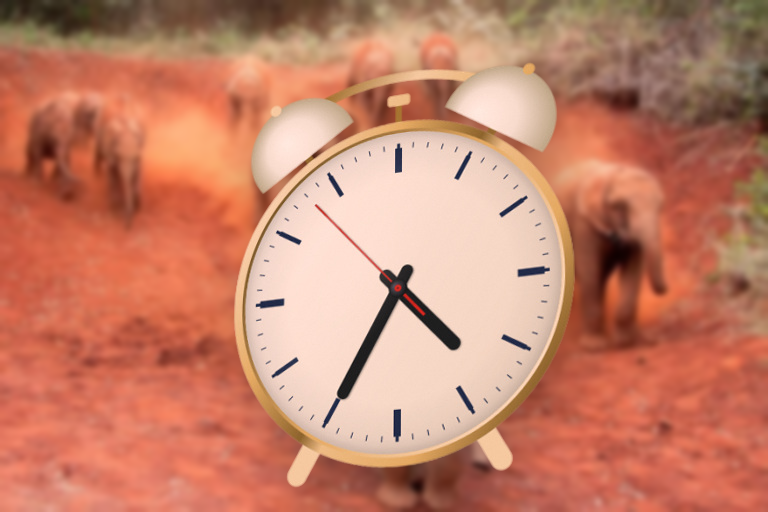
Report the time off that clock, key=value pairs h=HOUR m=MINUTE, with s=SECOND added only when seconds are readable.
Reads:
h=4 m=34 s=53
